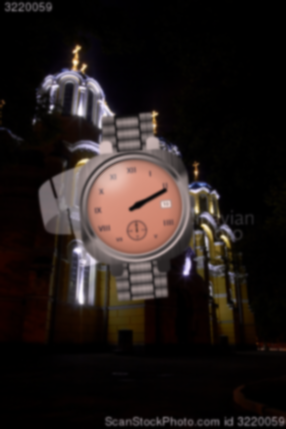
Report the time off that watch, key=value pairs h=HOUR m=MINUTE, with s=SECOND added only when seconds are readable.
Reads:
h=2 m=11
